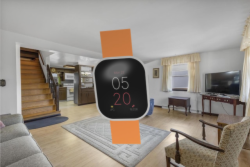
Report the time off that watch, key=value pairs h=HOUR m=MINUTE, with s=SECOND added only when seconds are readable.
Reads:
h=5 m=20
